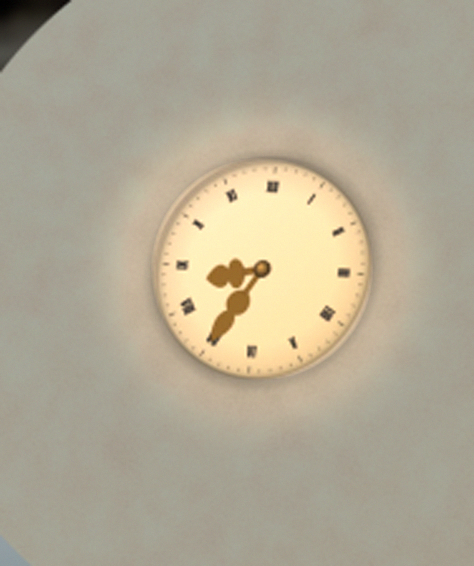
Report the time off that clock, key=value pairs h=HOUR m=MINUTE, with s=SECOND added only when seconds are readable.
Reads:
h=8 m=35
